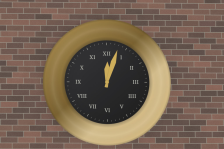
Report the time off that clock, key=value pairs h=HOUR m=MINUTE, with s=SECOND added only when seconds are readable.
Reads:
h=12 m=3
